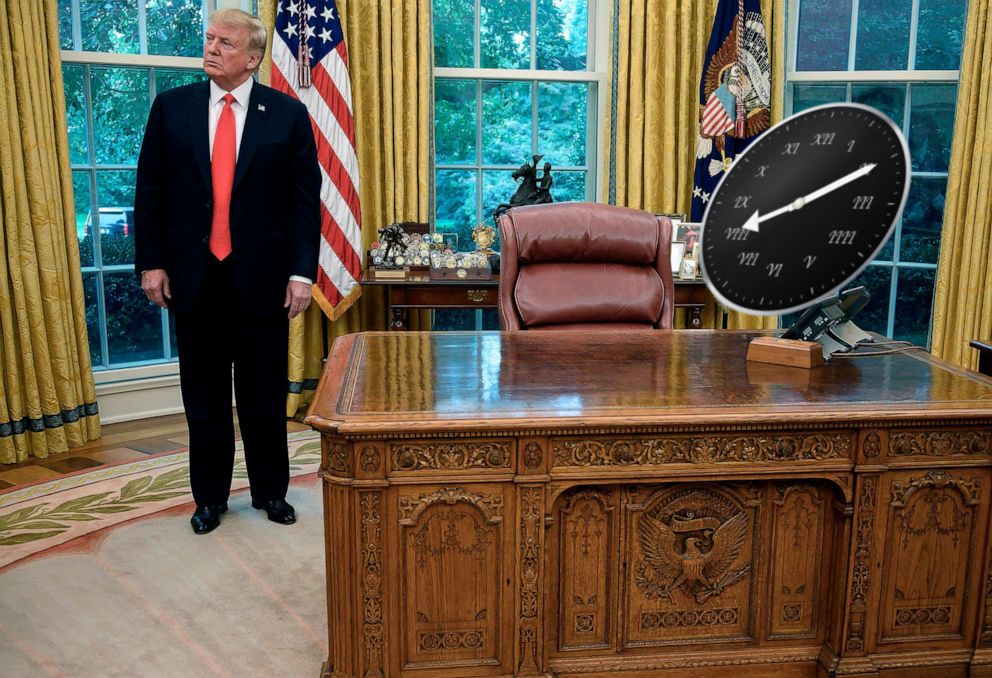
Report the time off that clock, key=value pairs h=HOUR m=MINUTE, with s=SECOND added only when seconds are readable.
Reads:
h=8 m=10
